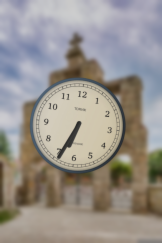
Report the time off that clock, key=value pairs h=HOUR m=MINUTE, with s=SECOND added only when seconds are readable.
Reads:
h=6 m=34
